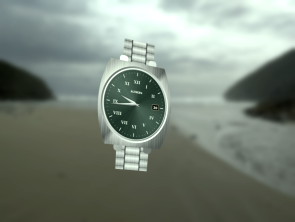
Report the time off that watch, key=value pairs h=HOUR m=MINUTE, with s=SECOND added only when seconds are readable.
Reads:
h=9 m=44
